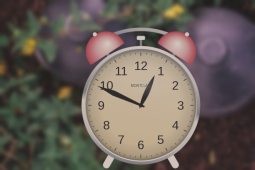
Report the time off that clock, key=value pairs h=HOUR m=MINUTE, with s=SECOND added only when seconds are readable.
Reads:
h=12 m=49
